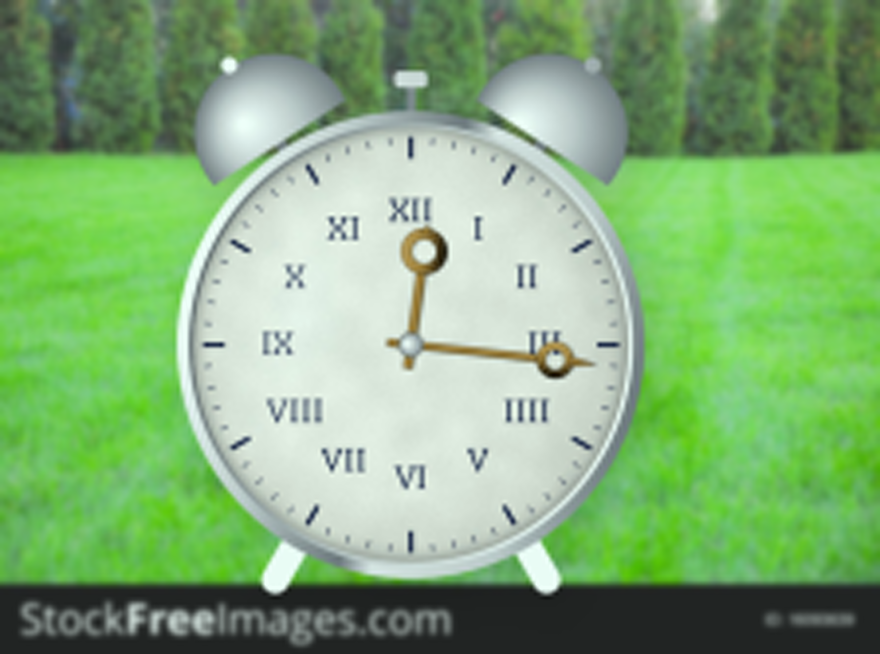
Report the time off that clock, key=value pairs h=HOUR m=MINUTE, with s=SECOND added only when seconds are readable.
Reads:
h=12 m=16
